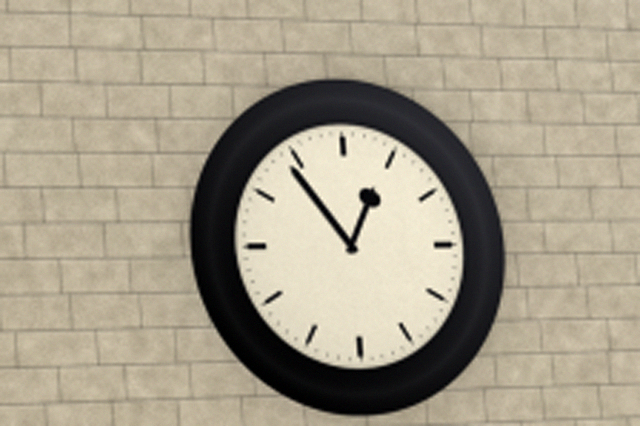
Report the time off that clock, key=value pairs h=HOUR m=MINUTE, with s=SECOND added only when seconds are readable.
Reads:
h=12 m=54
